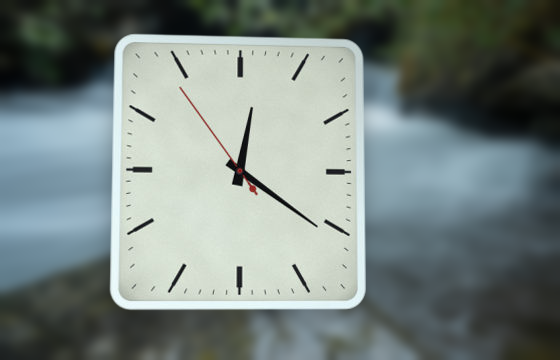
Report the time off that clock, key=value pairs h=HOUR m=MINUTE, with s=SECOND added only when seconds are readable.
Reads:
h=12 m=20 s=54
